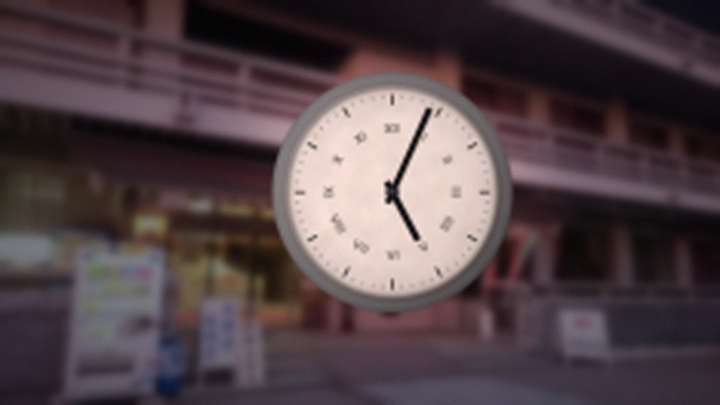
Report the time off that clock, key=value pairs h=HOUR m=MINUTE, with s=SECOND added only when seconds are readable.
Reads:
h=5 m=4
